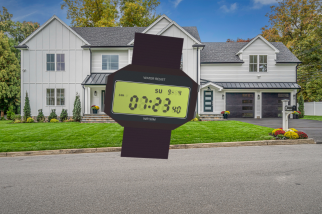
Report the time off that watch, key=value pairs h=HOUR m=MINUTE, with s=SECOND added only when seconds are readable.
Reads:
h=7 m=23 s=40
